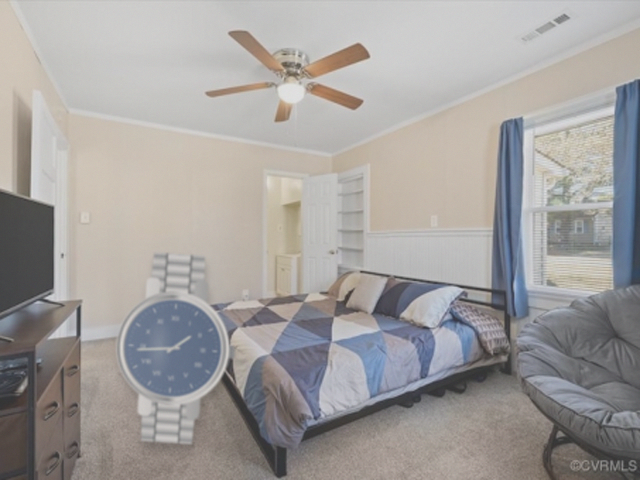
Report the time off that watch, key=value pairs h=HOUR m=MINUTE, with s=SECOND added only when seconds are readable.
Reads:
h=1 m=44
